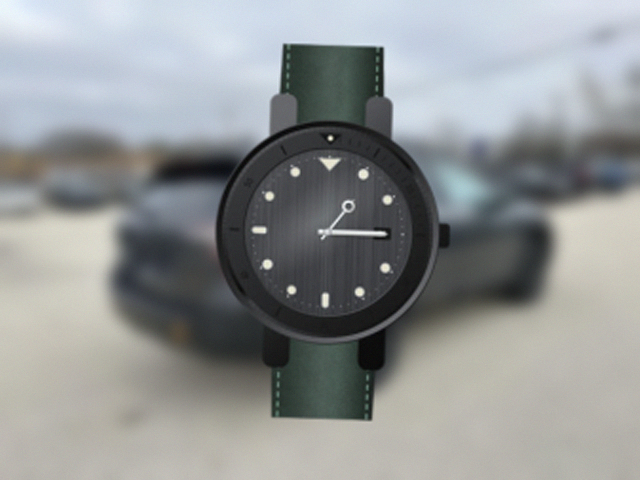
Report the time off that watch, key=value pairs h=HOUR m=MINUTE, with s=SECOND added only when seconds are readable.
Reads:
h=1 m=15
